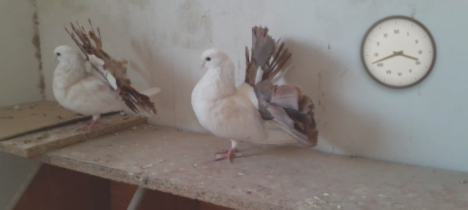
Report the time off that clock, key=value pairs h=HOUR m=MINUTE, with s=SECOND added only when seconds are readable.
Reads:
h=3 m=42
